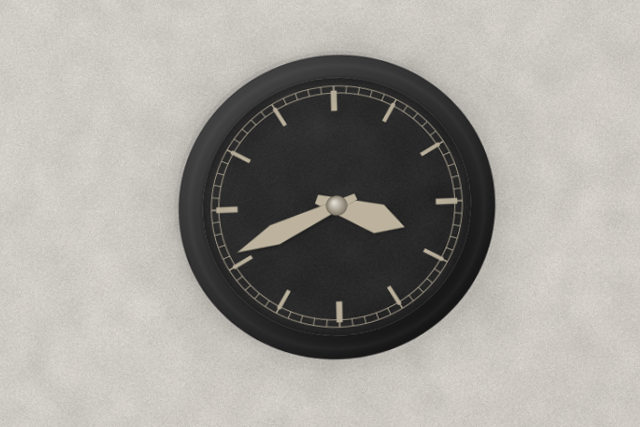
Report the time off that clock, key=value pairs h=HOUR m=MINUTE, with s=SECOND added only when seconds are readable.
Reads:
h=3 m=41
